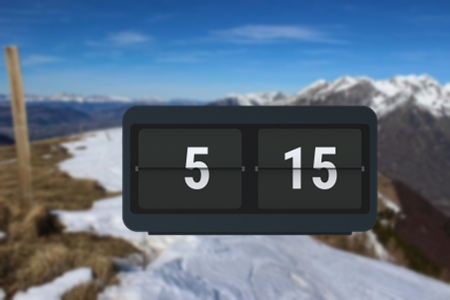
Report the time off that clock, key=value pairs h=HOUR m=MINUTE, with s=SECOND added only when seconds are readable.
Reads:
h=5 m=15
